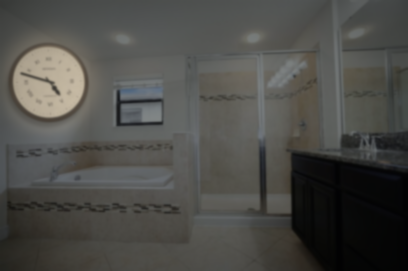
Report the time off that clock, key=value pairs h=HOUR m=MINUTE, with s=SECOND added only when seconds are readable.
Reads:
h=4 m=48
